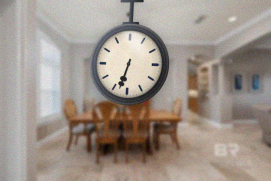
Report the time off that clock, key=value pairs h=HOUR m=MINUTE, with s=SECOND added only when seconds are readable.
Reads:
h=6 m=33
